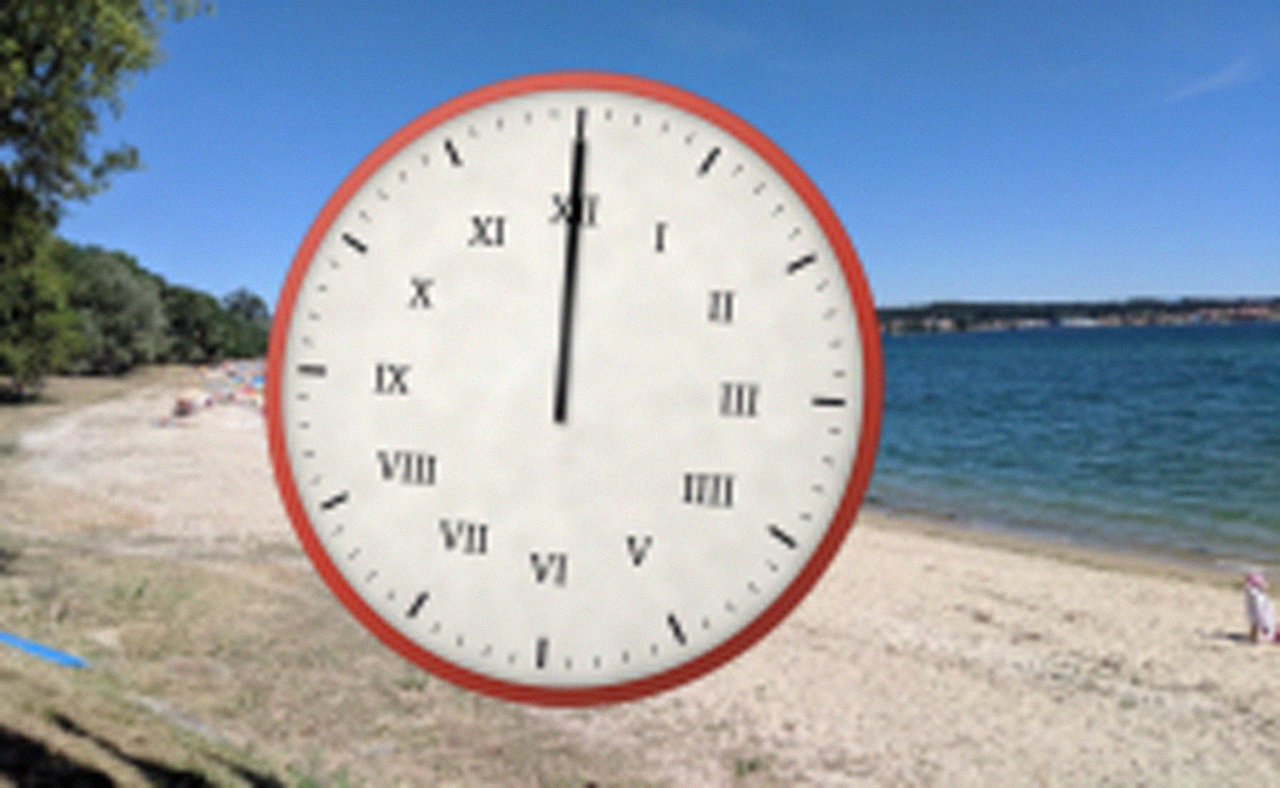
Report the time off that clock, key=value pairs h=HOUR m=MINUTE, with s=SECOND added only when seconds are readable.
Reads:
h=12 m=0
